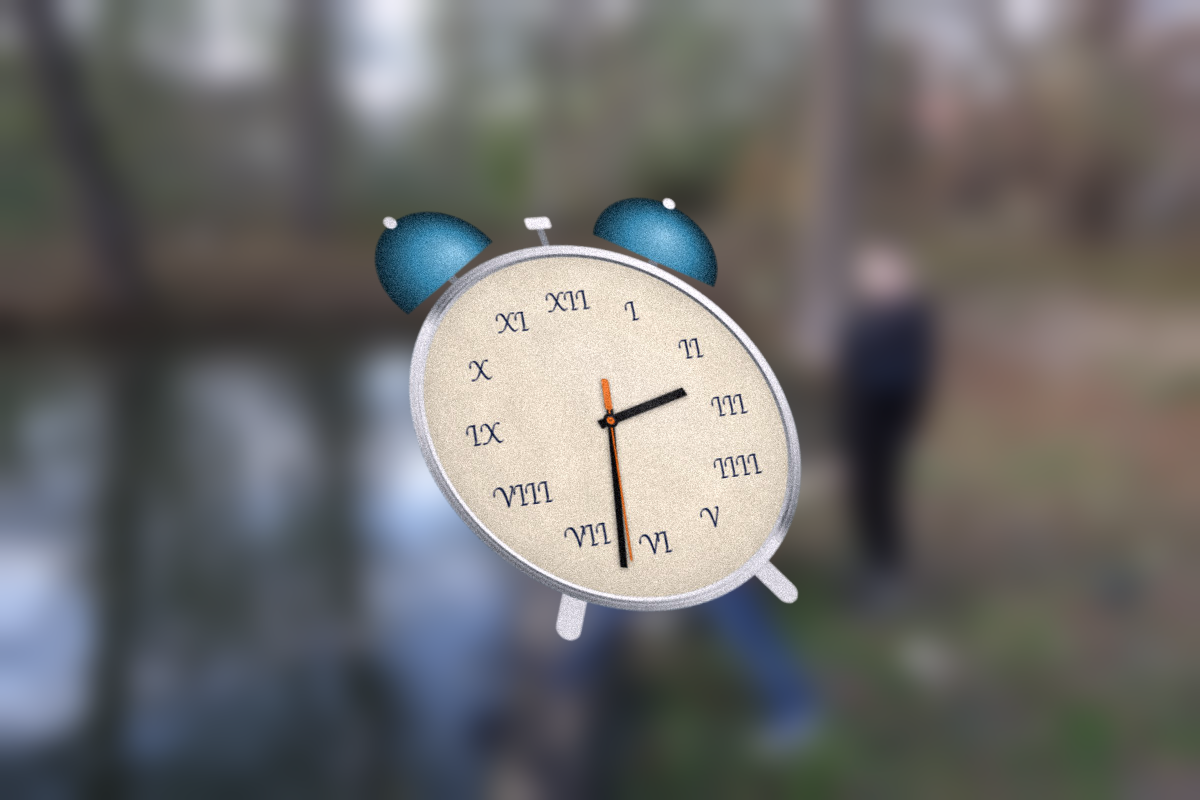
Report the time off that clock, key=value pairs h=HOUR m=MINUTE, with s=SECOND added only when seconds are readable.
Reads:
h=2 m=32 s=32
